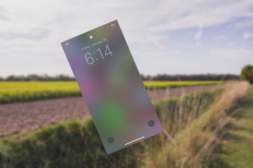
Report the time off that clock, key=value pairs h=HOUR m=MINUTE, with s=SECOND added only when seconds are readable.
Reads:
h=6 m=14
